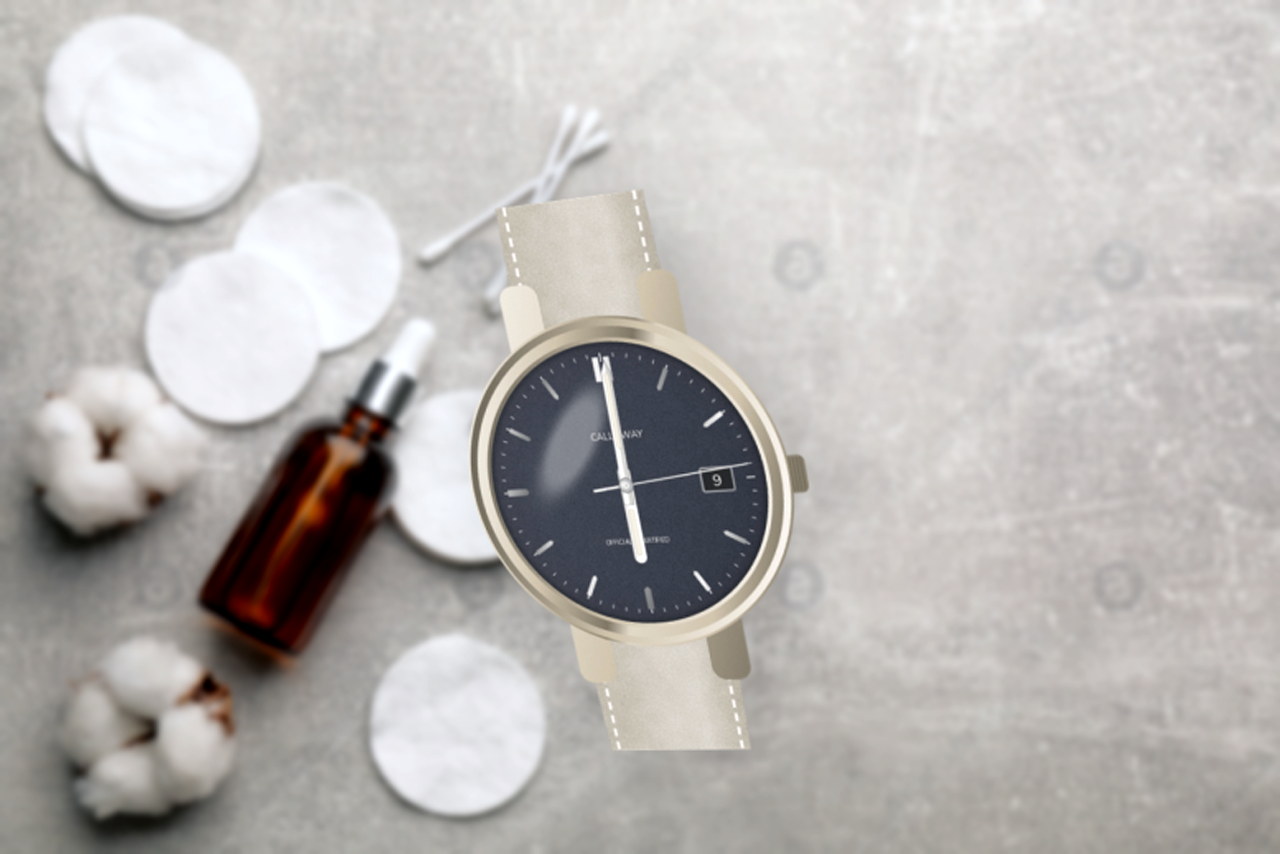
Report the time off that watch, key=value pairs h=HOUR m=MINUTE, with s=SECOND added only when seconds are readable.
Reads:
h=6 m=0 s=14
